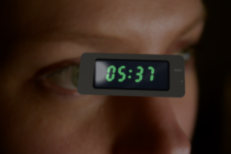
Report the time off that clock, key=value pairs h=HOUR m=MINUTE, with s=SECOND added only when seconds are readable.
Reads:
h=5 m=37
